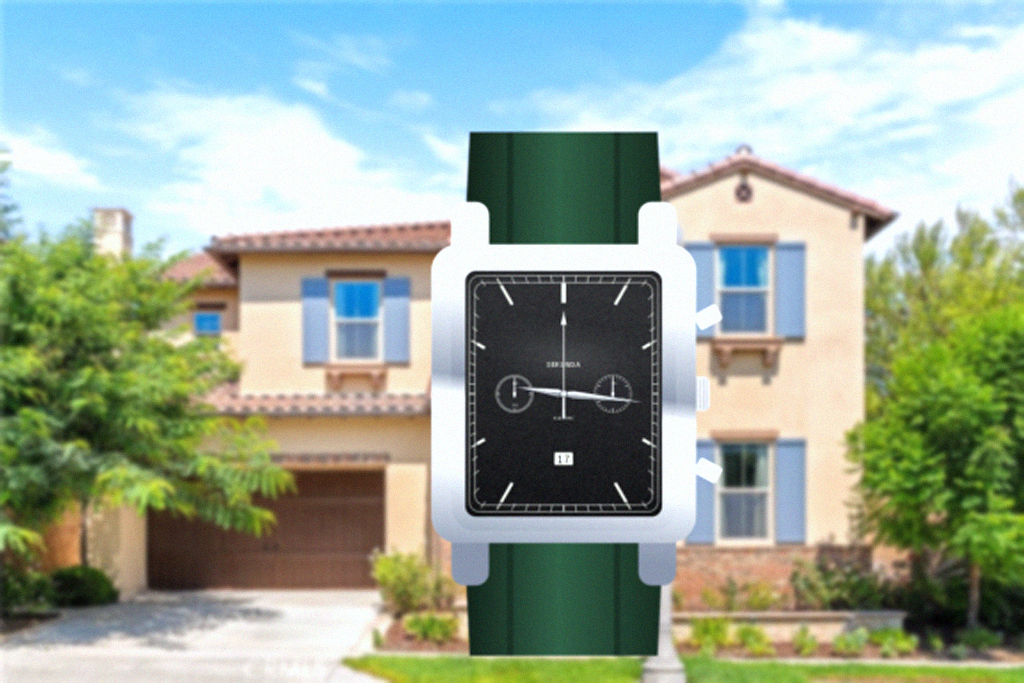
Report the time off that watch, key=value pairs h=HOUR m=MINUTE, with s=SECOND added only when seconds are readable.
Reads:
h=9 m=16
